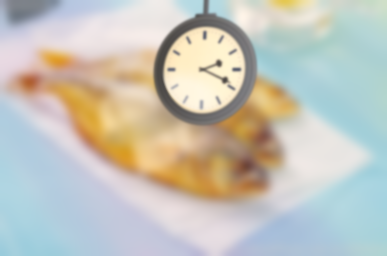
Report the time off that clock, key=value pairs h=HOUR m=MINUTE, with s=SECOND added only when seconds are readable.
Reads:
h=2 m=19
